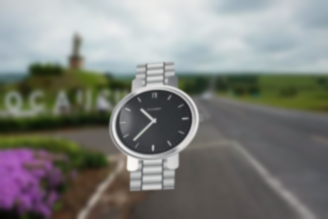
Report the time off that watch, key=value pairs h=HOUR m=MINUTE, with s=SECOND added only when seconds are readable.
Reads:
h=10 m=37
